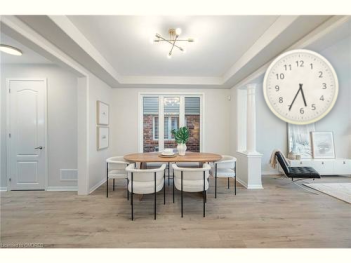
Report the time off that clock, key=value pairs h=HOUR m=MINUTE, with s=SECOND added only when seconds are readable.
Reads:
h=5 m=35
